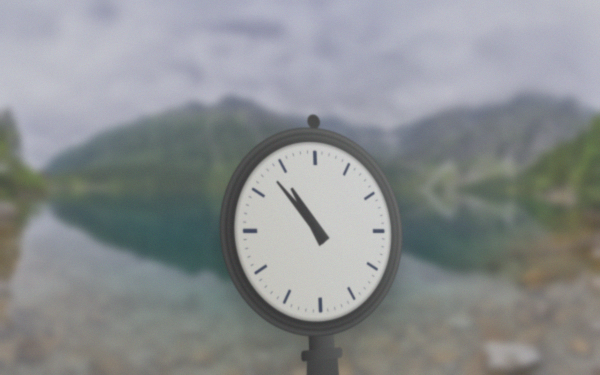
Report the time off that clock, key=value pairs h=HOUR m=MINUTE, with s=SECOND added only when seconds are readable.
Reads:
h=10 m=53
